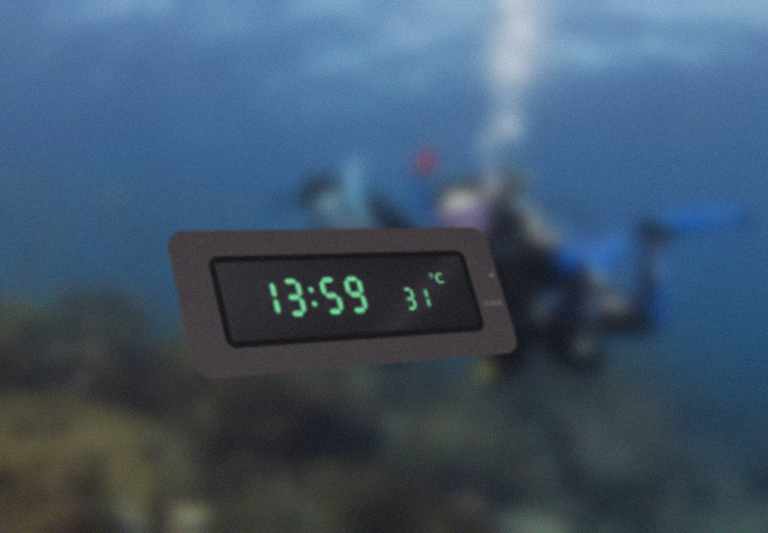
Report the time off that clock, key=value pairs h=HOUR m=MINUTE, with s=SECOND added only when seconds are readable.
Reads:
h=13 m=59
